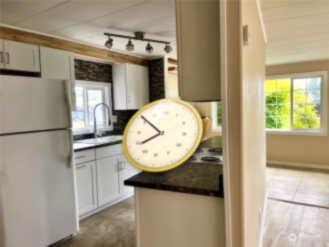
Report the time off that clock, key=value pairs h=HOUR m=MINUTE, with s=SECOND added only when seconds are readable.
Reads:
h=7 m=51
